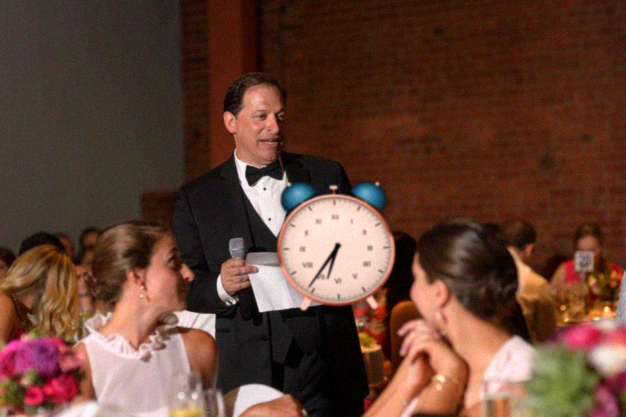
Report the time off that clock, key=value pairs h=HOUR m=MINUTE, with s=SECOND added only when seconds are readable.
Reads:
h=6 m=36
